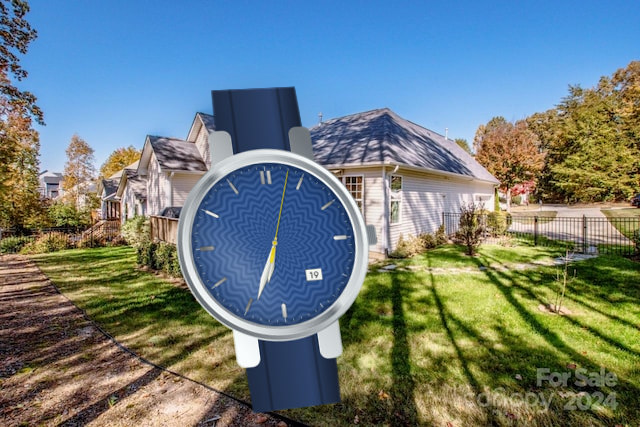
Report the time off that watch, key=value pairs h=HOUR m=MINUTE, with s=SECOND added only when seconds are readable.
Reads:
h=6 m=34 s=3
